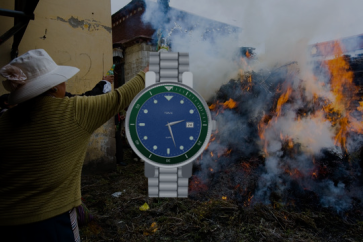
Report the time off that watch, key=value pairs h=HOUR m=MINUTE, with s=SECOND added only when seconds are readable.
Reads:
h=2 m=27
